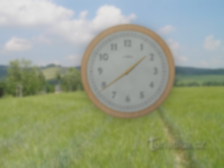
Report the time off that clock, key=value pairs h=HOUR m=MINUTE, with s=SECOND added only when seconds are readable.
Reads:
h=1 m=39
